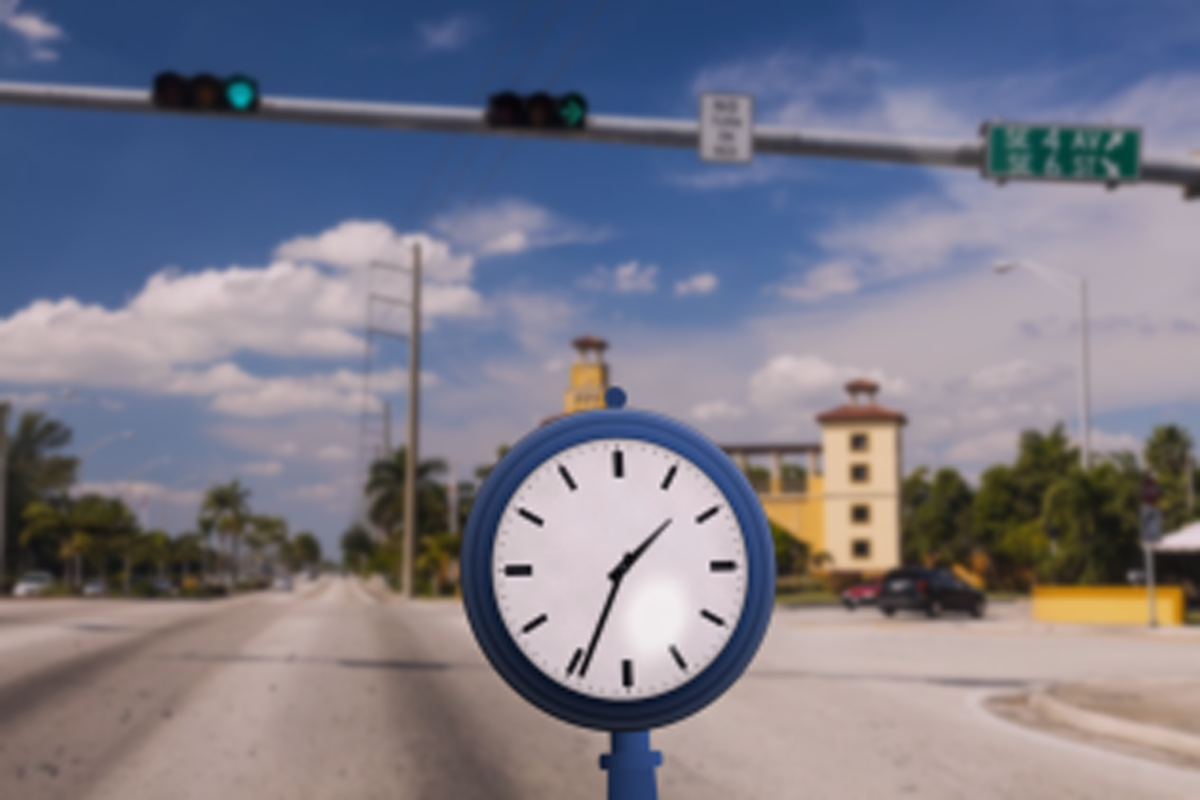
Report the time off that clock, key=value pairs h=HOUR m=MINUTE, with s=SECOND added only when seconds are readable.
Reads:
h=1 m=34
